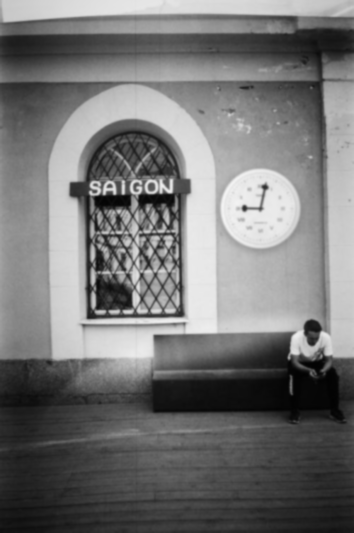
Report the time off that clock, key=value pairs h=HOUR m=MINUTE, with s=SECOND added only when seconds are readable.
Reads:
h=9 m=2
